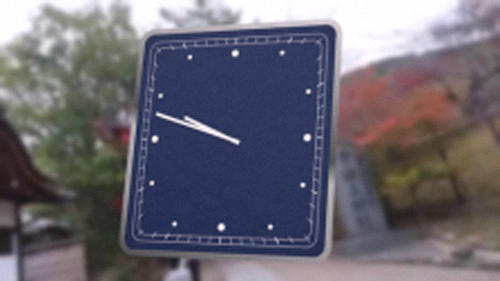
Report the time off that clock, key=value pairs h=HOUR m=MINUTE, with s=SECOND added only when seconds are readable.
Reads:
h=9 m=48
